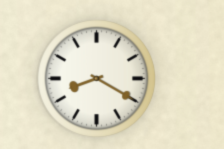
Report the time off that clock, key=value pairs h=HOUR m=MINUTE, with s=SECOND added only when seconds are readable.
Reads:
h=8 m=20
